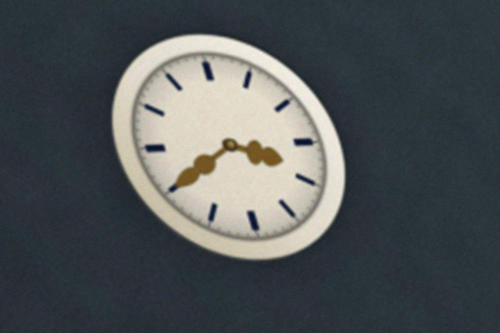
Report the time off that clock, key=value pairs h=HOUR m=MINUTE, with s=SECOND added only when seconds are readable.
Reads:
h=3 m=40
